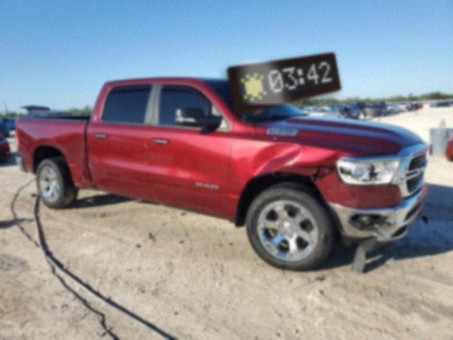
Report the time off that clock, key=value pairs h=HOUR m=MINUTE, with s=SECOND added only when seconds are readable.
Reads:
h=3 m=42
